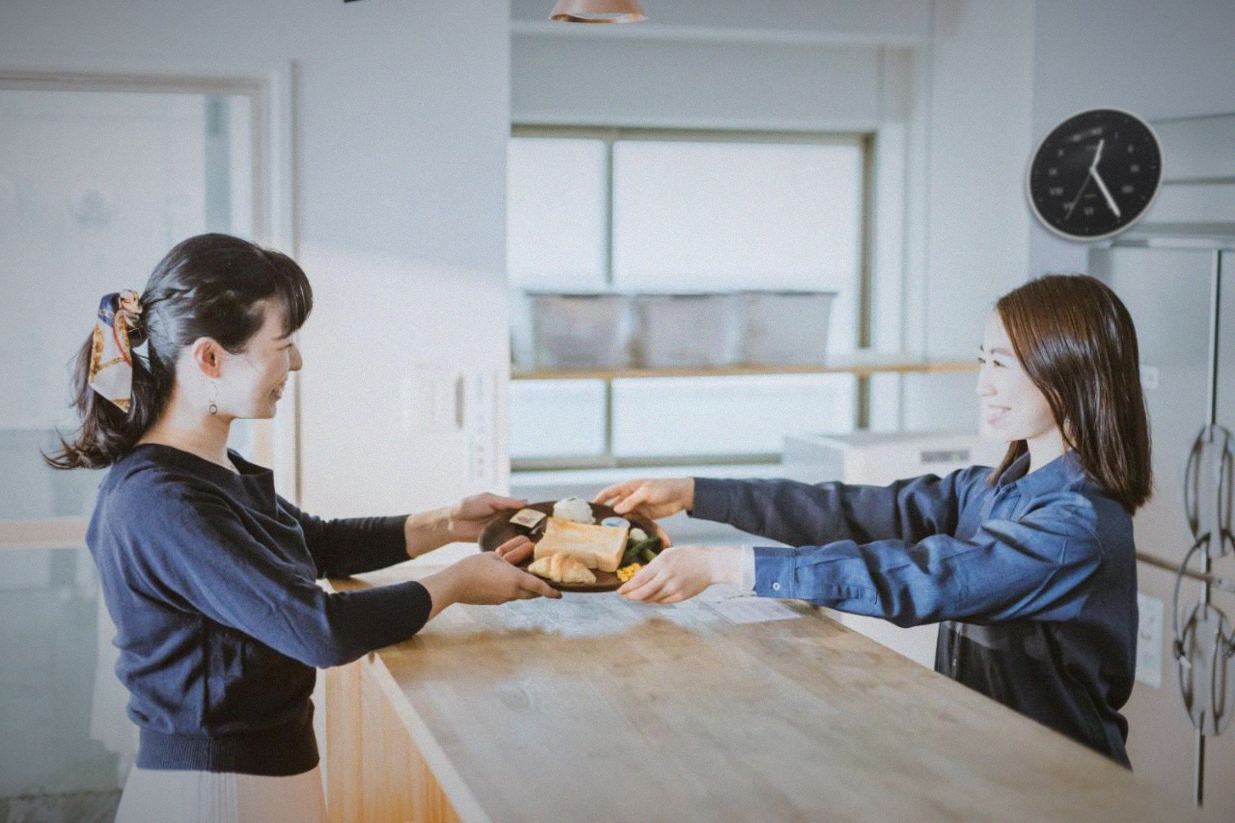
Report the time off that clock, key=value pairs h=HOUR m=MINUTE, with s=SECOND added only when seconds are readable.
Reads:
h=12 m=24 s=34
